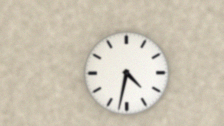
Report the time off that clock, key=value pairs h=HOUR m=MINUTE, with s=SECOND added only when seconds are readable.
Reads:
h=4 m=32
